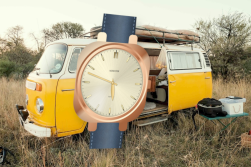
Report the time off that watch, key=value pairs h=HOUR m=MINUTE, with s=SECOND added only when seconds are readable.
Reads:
h=5 m=48
